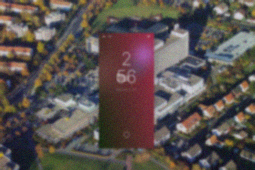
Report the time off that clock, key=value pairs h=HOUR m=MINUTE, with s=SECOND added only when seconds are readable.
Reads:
h=2 m=56
